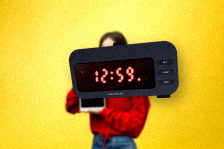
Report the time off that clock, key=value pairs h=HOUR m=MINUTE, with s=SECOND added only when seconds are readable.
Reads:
h=12 m=59
